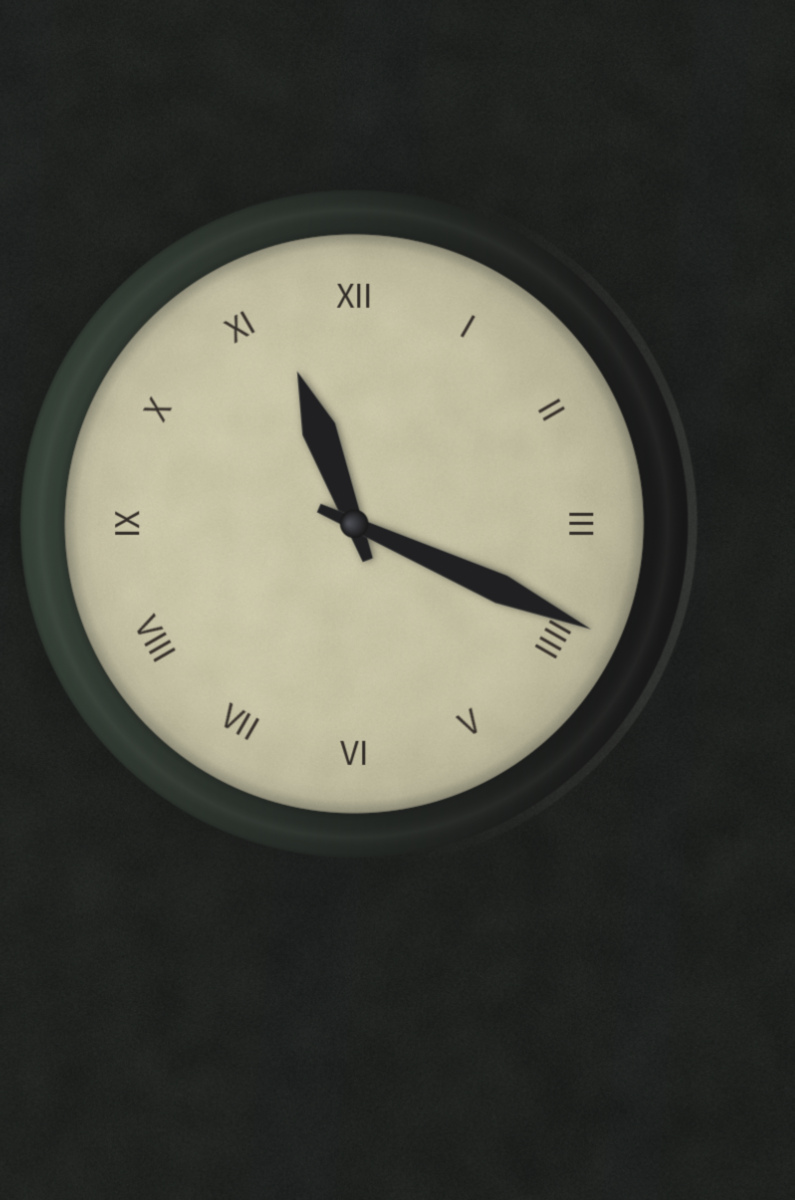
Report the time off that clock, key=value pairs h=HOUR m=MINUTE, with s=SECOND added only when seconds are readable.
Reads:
h=11 m=19
